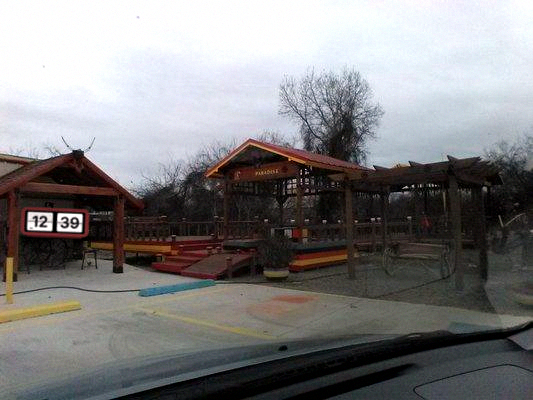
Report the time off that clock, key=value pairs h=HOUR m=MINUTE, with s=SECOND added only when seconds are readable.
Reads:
h=12 m=39
